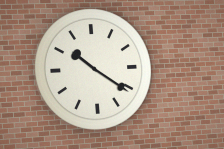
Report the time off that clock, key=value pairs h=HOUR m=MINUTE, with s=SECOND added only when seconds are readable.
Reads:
h=10 m=21
